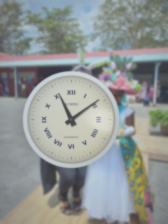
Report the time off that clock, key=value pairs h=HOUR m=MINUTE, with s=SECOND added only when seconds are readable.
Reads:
h=11 m=9
